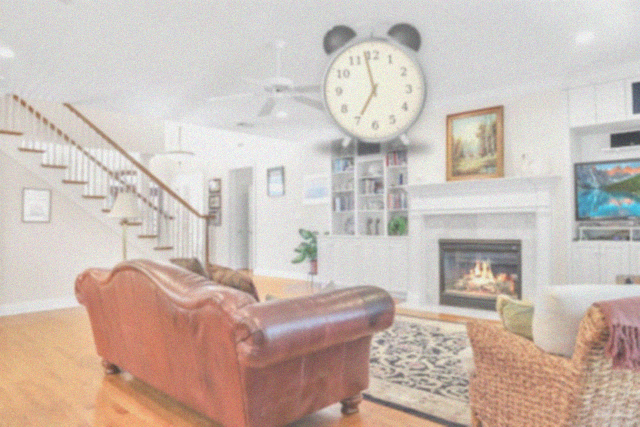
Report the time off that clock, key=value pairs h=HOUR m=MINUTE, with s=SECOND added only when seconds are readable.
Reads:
h=6 m=58
